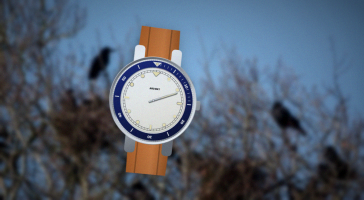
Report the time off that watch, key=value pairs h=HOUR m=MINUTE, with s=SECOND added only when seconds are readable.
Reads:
h=2 m=11
